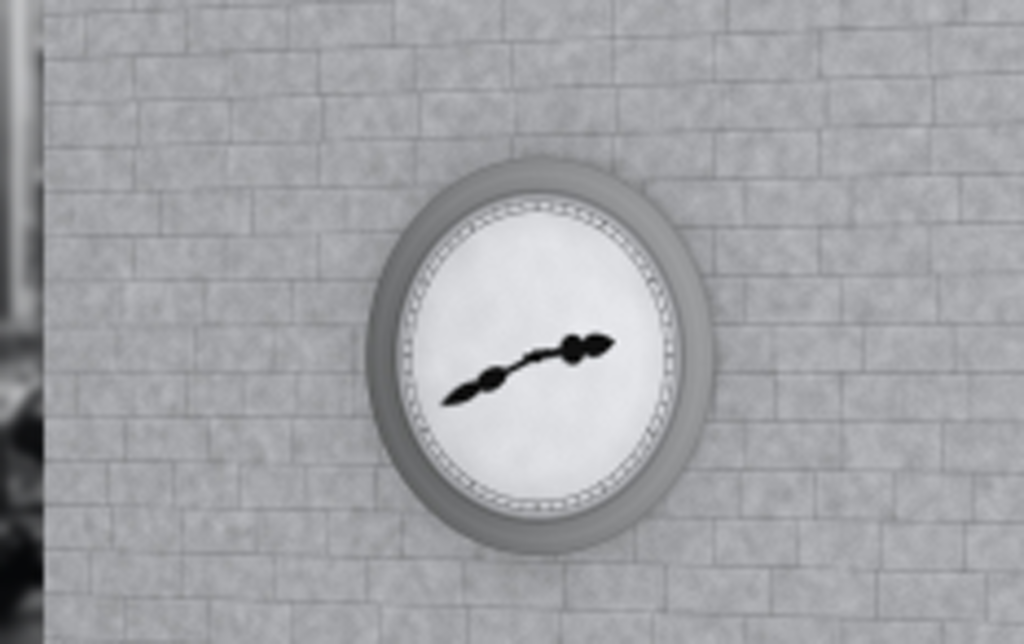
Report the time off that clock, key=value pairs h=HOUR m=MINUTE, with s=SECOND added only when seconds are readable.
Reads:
h=2 m=41
